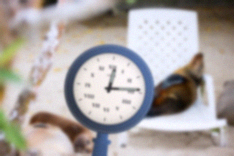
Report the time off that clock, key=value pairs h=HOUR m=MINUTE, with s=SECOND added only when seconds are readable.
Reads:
h=12 m=14
